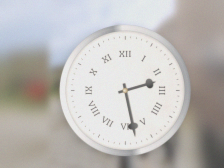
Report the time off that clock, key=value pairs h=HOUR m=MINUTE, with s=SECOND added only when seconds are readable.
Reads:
h=2 m=28
